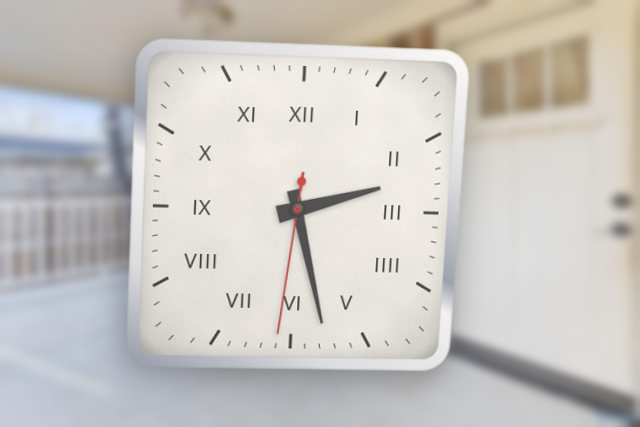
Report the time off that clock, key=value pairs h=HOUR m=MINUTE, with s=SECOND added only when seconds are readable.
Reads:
h=2 m=27 s=31
